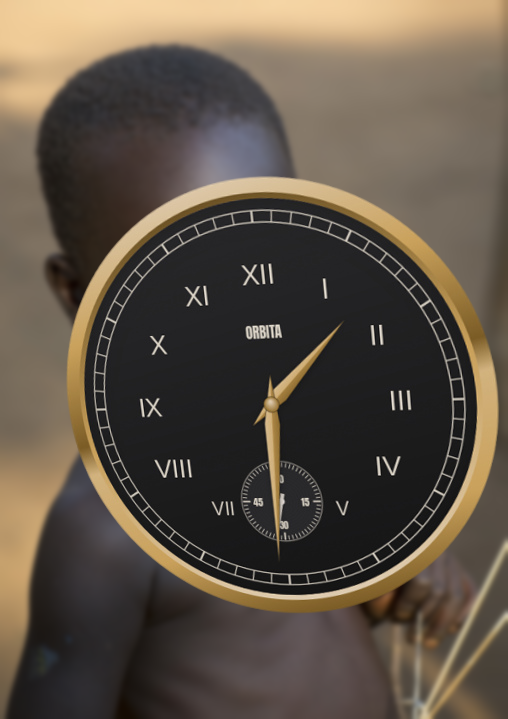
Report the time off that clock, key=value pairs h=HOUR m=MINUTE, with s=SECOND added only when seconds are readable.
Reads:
h=1 m=30 s=32
